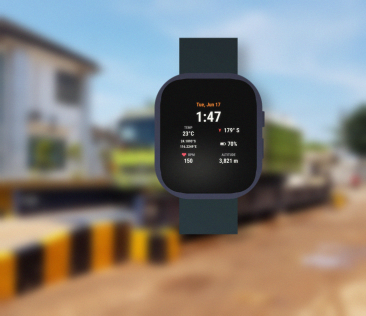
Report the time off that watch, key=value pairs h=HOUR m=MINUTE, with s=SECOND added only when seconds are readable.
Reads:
h=1 m=47
